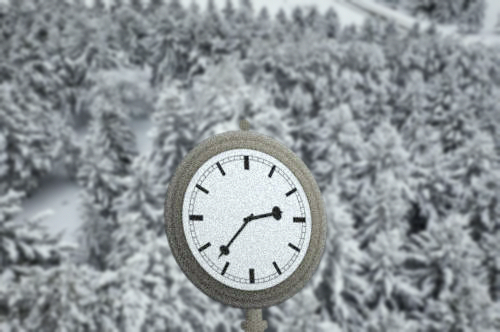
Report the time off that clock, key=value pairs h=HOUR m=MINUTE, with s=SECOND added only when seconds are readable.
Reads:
h=2 m=37
